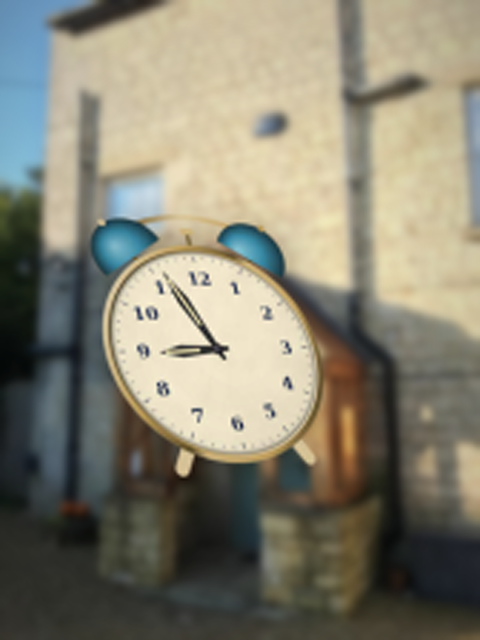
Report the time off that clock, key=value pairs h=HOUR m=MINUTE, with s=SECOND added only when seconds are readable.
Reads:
h=8 m=56
